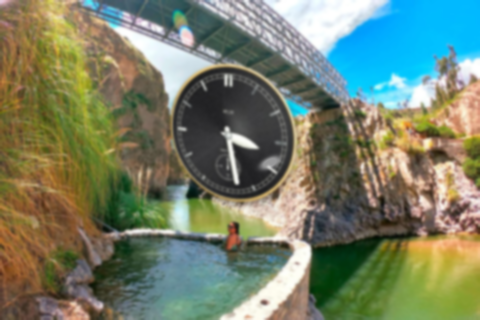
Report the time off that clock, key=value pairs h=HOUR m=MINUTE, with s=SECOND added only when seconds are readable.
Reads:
h=3 m=28
